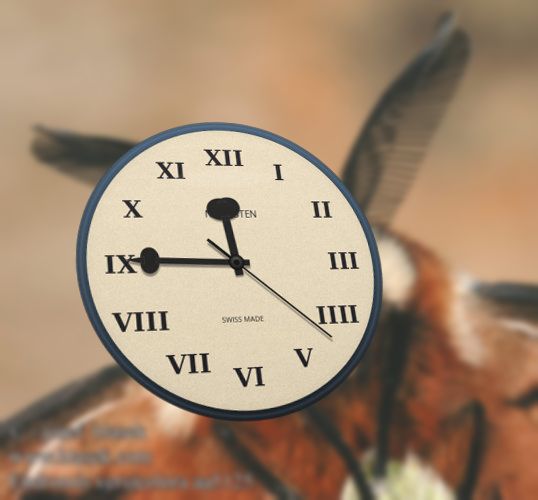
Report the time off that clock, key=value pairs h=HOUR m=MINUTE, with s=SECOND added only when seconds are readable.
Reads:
h=11 m=45 s=22
